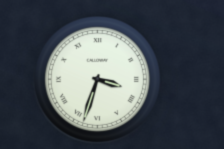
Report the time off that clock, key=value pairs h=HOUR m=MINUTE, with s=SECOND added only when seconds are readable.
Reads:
h=3 m=33
